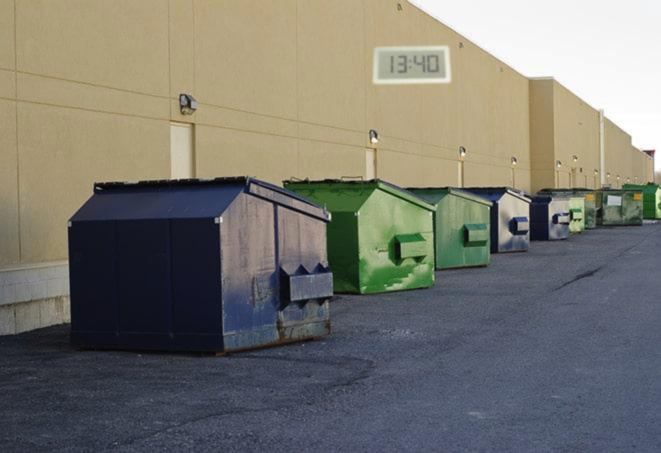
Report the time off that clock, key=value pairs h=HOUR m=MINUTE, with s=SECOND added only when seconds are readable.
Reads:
h=13 m=40
